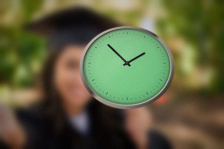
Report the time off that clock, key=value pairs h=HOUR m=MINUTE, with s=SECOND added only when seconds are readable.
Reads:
h=1 m=53
